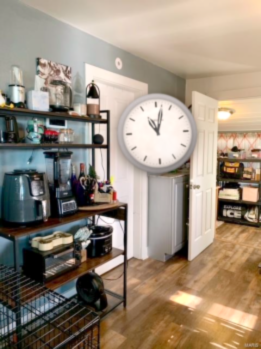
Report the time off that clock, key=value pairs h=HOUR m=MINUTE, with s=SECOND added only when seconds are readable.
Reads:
h=11 m=2
